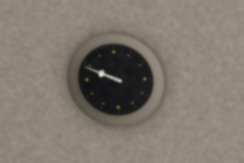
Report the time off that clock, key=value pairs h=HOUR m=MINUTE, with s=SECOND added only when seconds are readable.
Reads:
h=9 m=49
